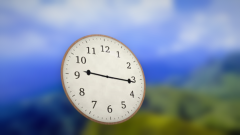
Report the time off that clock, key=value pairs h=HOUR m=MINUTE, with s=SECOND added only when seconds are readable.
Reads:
h=9 m=16
